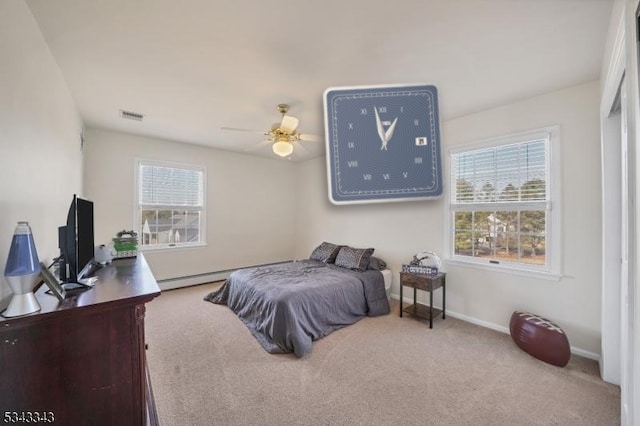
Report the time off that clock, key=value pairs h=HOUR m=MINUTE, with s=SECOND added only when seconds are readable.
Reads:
h=12 m=58
